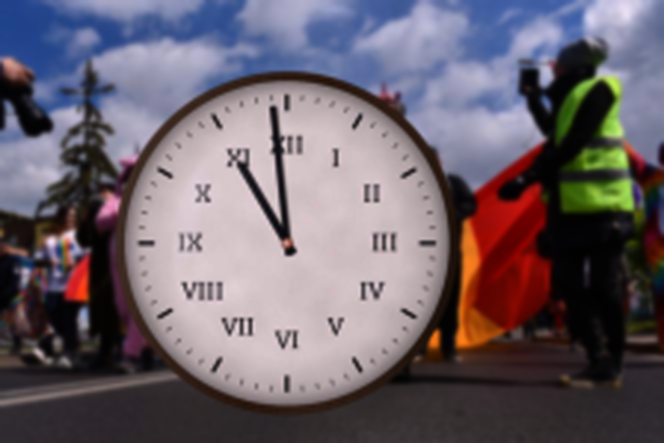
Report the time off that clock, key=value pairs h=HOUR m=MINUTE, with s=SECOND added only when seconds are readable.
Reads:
h=10 m=59
